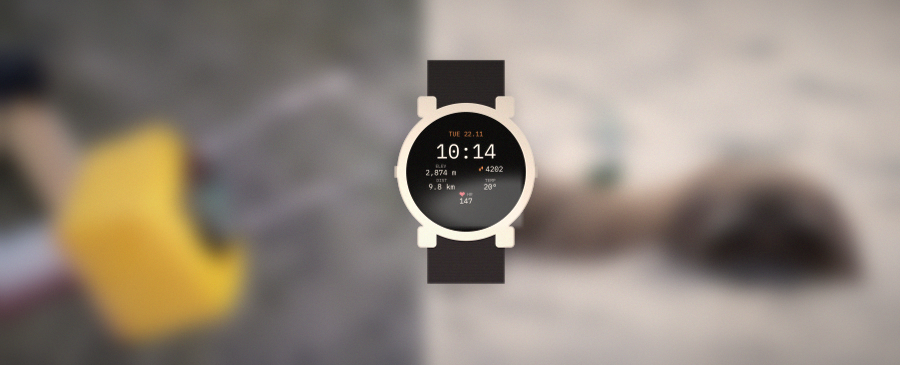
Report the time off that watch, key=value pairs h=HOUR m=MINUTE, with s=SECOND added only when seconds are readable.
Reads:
h=10 m=14
